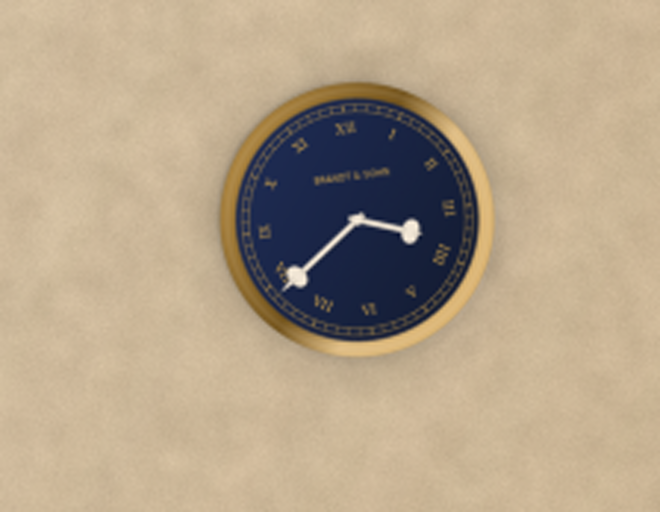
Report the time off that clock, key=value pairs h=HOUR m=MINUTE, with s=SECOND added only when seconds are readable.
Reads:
h=3 m=39
